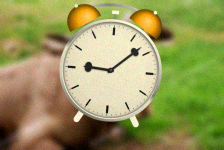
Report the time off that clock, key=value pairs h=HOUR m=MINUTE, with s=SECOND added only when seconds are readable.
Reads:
h=9 m=8
